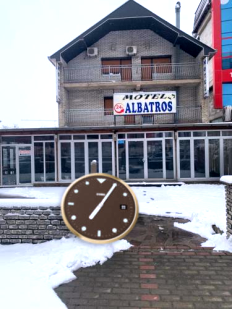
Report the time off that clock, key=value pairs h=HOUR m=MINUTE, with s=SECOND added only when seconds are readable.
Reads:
h=7 m=5
